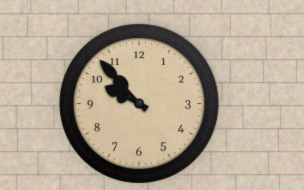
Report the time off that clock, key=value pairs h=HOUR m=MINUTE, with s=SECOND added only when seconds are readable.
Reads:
h=9 m=53
